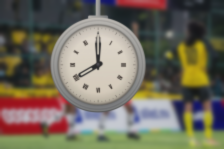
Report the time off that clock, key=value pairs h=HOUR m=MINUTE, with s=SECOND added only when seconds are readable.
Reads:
h=8 m=0
